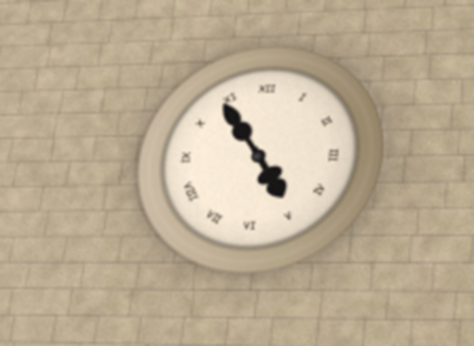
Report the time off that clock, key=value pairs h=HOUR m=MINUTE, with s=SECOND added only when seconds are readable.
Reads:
h=4 m=54
